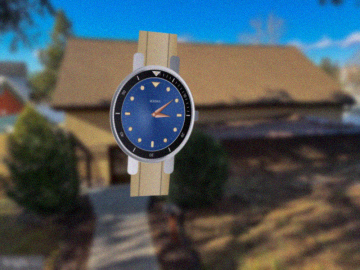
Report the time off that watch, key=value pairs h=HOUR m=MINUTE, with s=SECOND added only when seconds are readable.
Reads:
h=3 m=9
